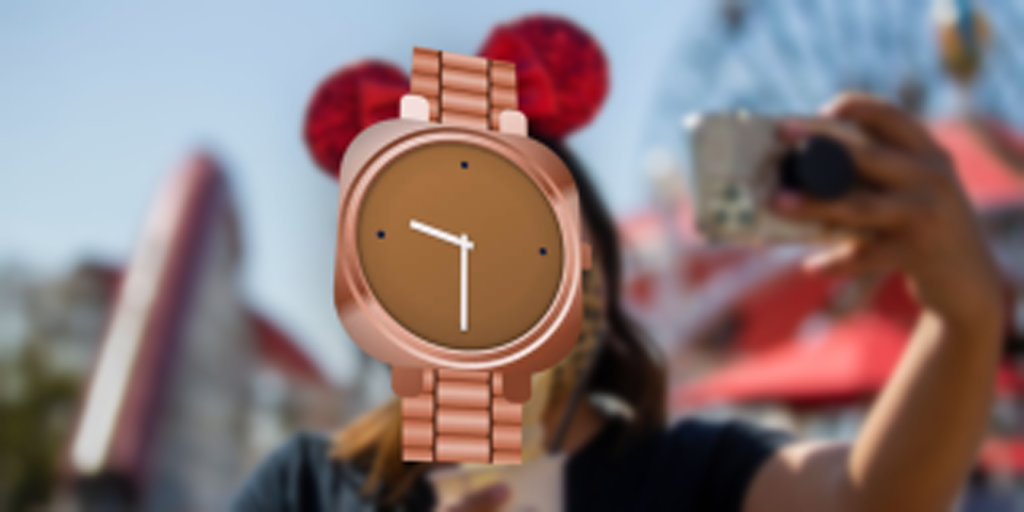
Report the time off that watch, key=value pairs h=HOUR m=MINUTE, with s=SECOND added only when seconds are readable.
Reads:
h=9 m=30
